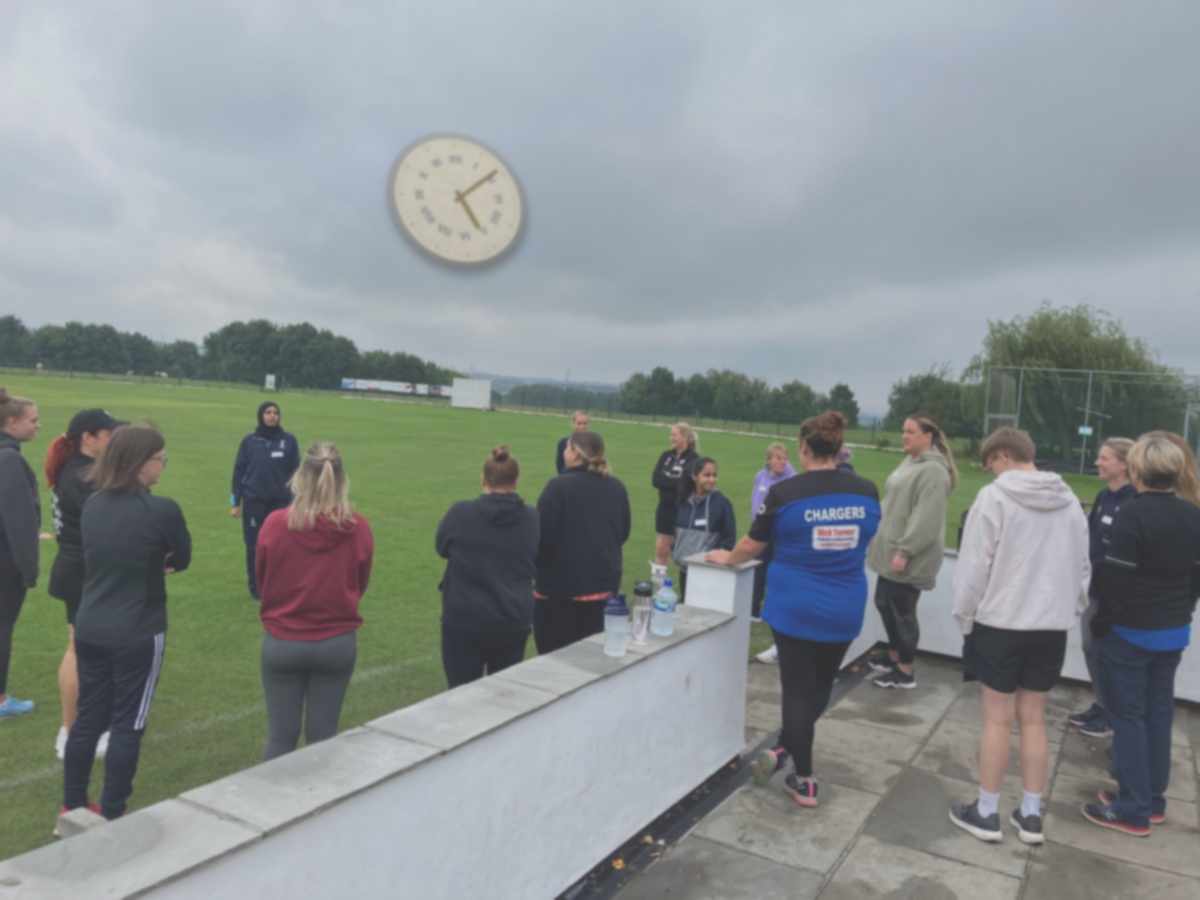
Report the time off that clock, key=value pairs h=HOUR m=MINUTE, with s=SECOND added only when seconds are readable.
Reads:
h=5 m=9
